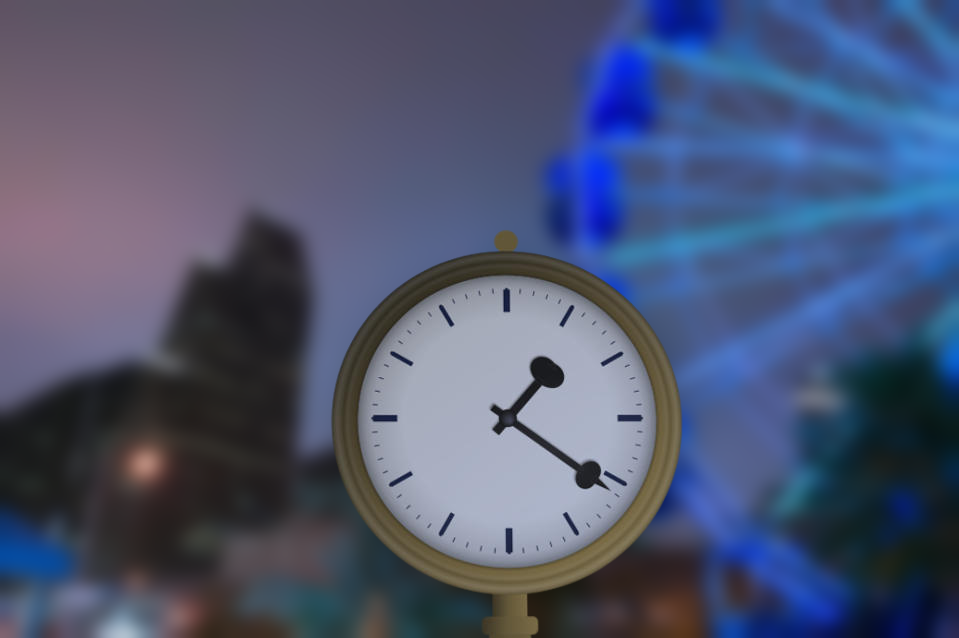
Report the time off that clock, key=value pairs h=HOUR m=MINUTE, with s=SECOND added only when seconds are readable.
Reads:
h=1 m=21
